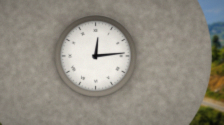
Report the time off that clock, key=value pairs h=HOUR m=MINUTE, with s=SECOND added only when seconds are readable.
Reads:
h=12 m=14
